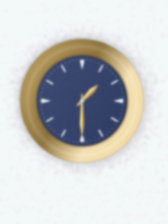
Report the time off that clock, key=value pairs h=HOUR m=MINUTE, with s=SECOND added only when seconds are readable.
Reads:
h=1 m=30
